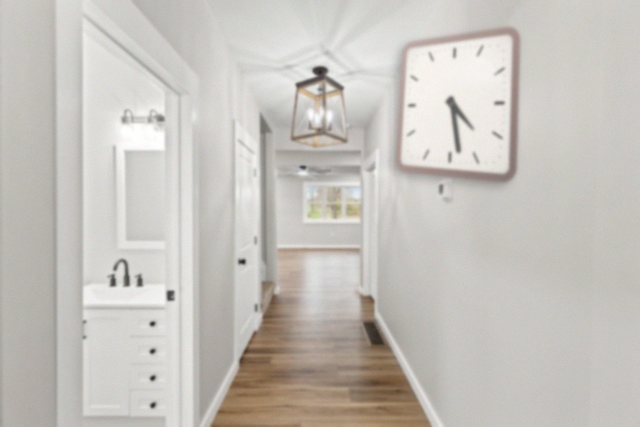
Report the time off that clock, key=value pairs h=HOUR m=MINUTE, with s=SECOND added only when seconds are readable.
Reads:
h=4 m=28
